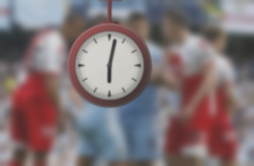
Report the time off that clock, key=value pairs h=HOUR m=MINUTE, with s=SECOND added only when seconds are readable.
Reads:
h=6 m=2
